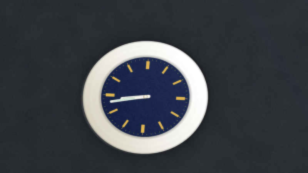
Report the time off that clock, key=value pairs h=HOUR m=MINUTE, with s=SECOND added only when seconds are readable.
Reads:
h=8 m=43
